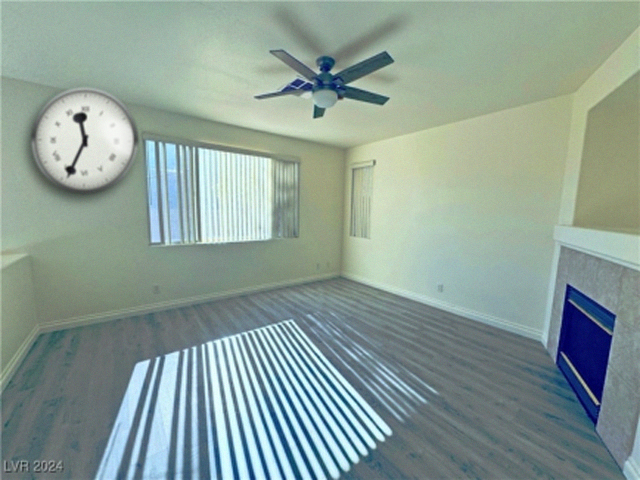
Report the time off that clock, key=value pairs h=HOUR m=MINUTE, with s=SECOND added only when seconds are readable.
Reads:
h=11 m=34
